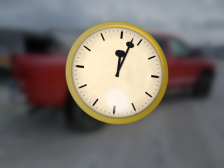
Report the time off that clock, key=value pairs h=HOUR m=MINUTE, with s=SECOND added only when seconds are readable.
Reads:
h=12 m=3
